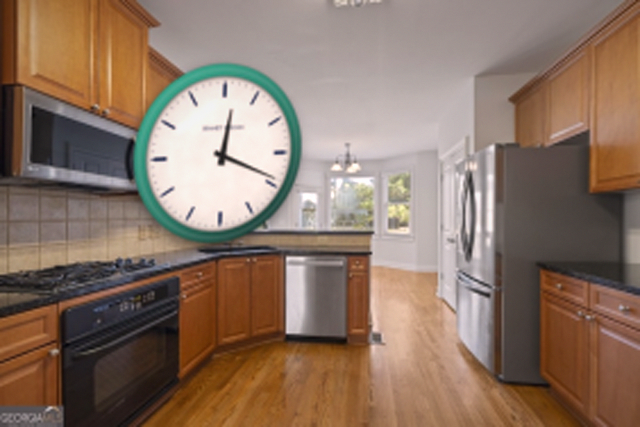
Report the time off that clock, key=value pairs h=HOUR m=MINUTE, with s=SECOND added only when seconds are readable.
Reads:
h=12 m=19
